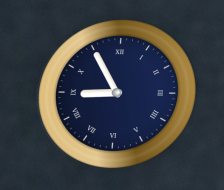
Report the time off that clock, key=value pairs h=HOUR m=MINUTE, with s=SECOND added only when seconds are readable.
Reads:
h=8 m=55
